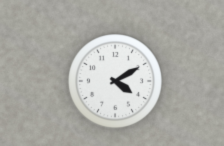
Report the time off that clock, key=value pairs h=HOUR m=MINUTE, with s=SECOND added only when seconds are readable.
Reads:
h=4 m=10
